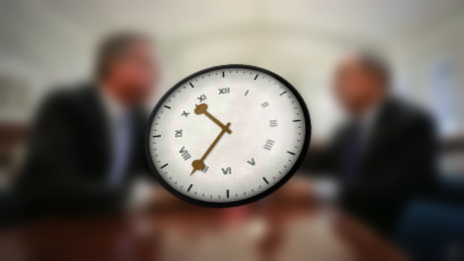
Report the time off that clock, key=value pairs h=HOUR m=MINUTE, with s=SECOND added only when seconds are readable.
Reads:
h=10 m=36
